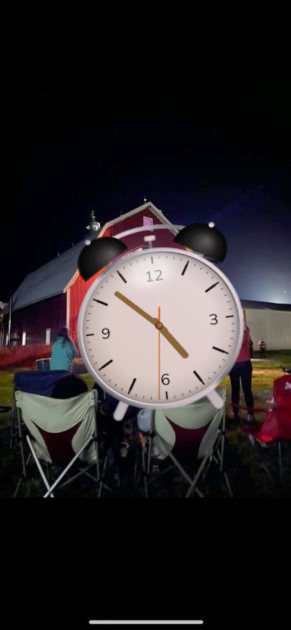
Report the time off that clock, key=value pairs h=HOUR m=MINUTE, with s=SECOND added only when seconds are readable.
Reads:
h=4 m=52 s=31
